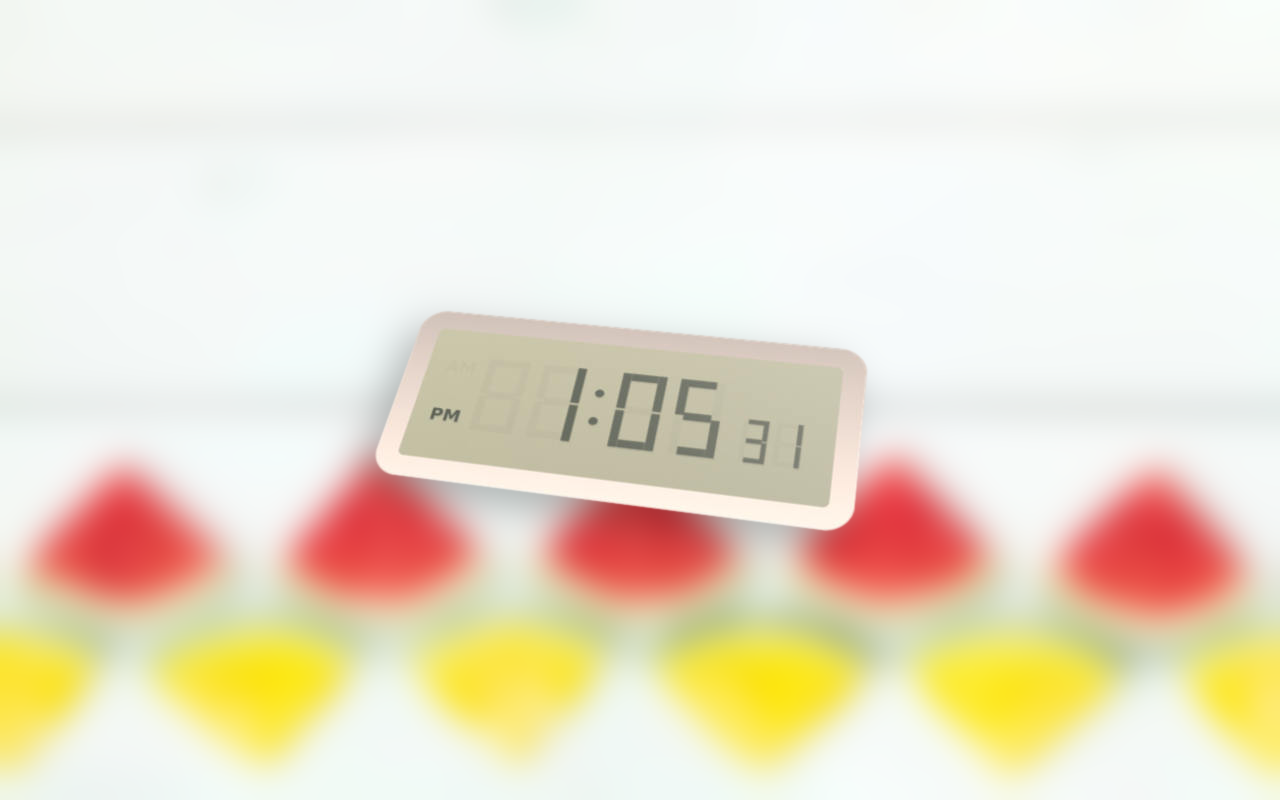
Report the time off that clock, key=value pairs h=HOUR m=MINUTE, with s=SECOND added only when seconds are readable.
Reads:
h=1 m=5 s=31
